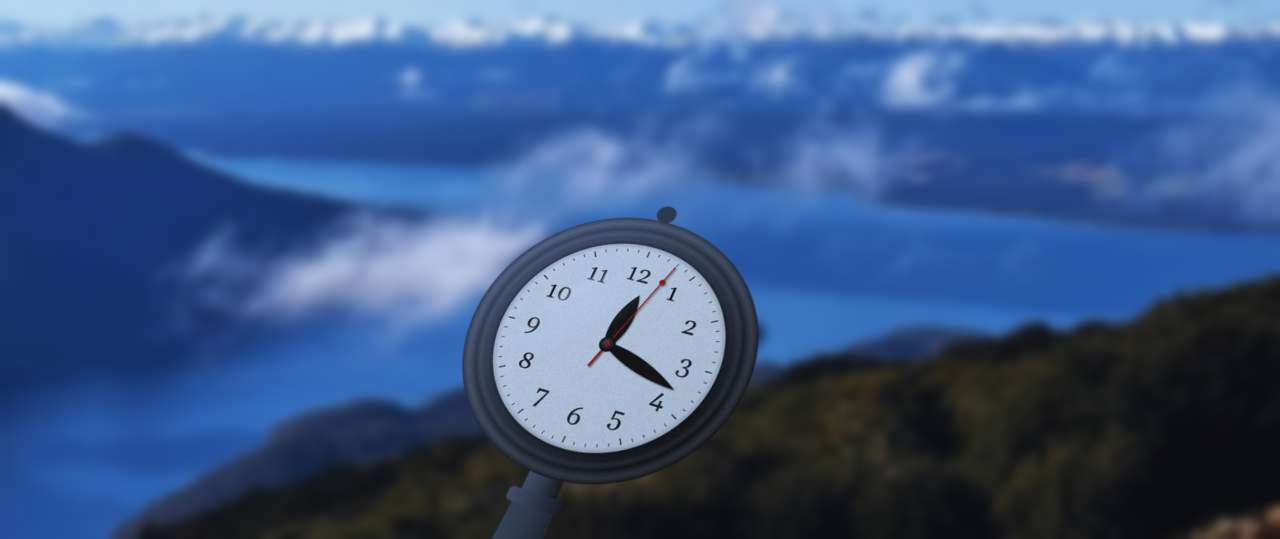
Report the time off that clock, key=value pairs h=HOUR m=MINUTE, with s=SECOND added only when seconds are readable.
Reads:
h=12 m=18 s=3
